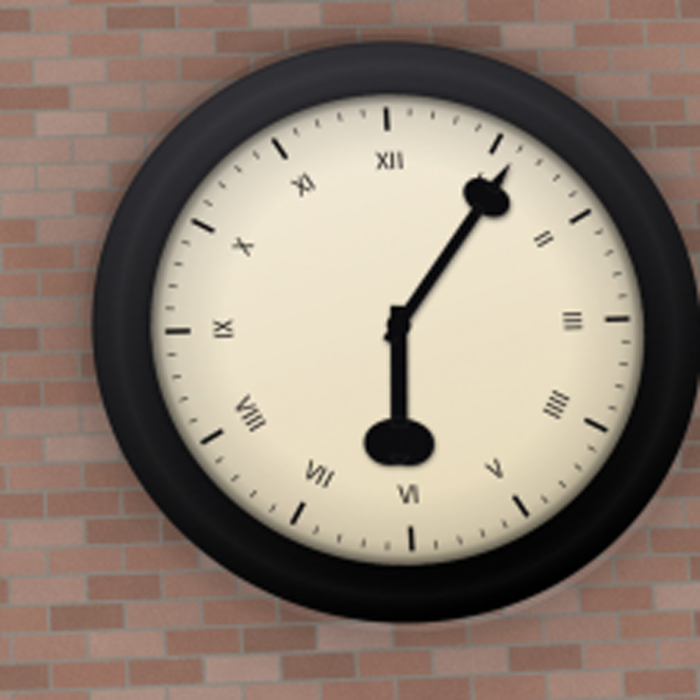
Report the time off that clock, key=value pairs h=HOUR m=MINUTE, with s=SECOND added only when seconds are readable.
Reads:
h=6 m=6
